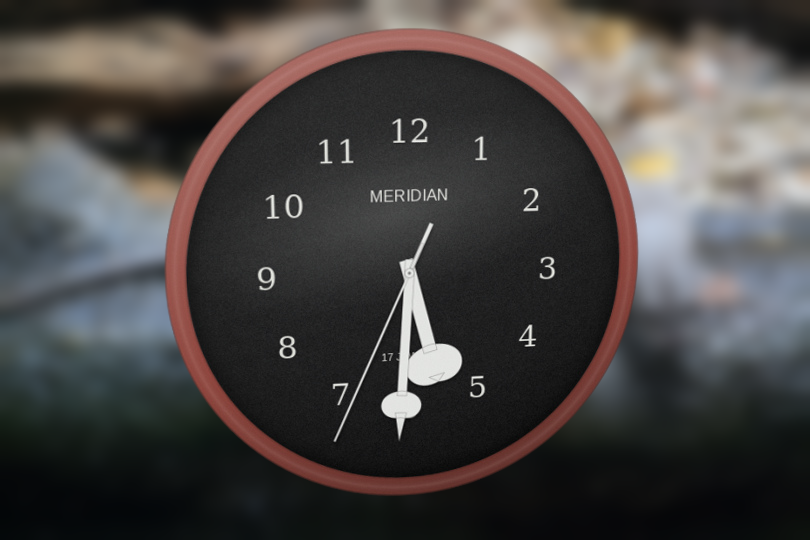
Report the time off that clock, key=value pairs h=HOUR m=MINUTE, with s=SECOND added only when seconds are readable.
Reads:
h=5 m=30 s=34
